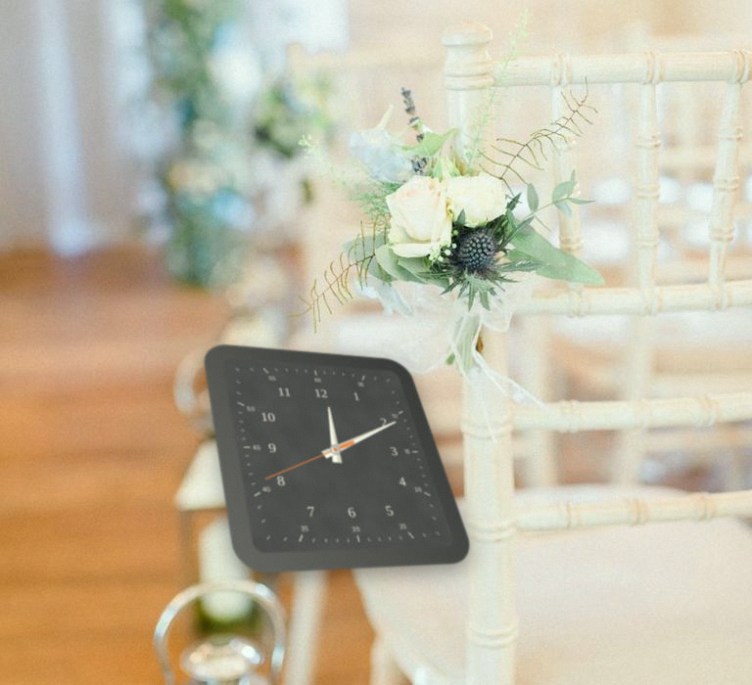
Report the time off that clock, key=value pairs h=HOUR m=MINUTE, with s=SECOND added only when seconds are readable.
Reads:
h=12 m=10 s=41
